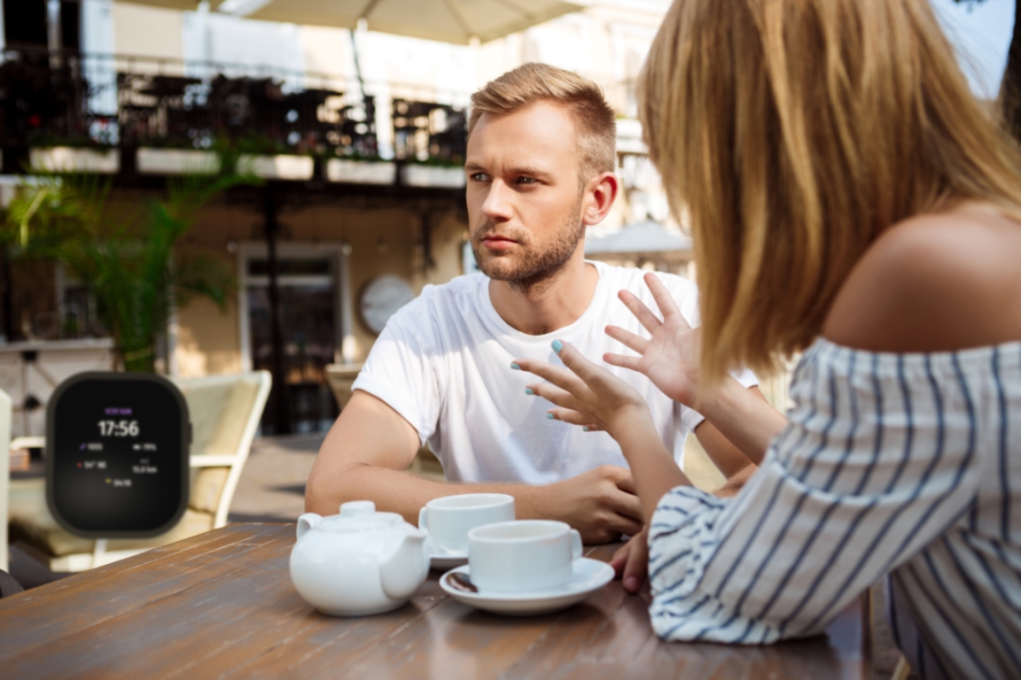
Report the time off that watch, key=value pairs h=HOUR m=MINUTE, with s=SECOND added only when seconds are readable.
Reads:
h=17 m=56
